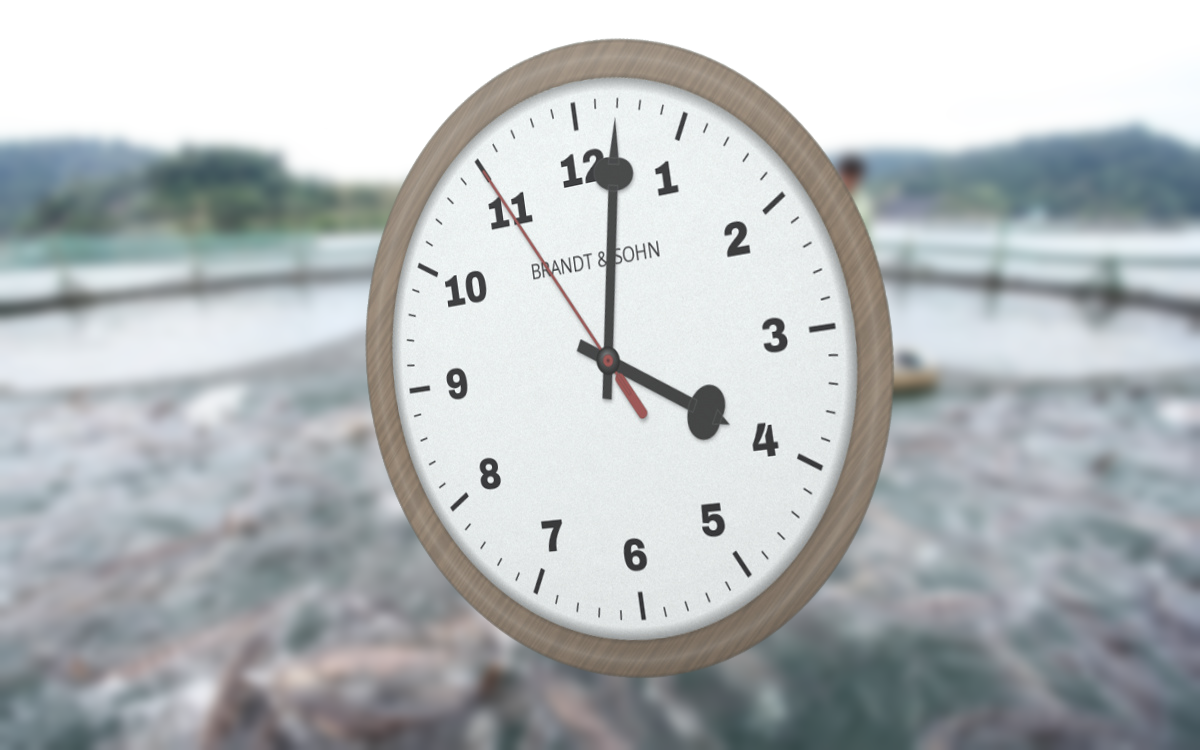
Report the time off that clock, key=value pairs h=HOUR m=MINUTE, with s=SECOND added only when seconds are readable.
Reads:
h=4 m=1 s=55
